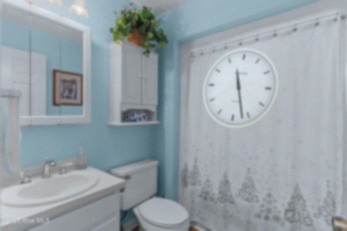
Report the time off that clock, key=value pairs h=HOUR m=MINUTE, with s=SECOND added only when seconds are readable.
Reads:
h=11 m=27
